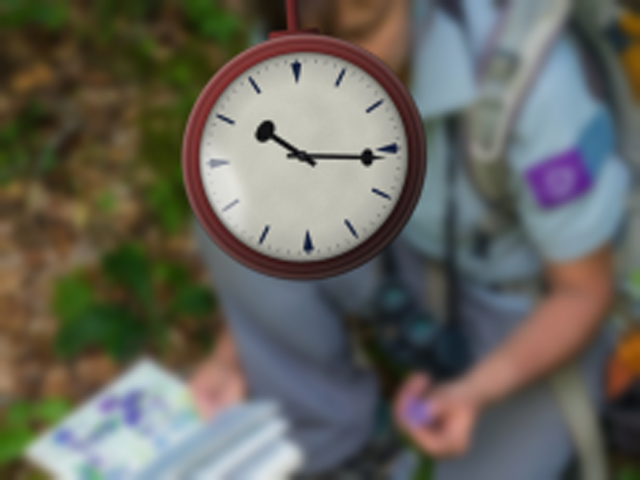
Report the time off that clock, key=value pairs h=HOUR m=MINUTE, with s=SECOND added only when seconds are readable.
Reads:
h=10 m=16
